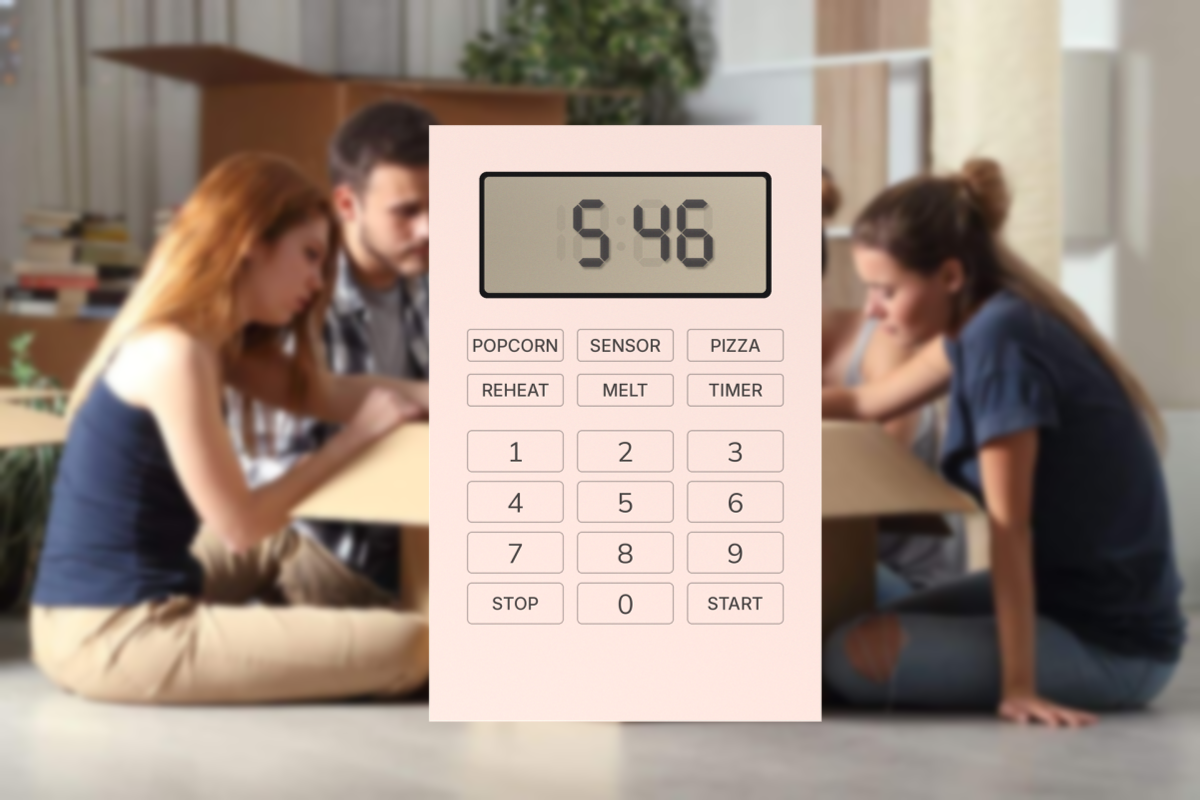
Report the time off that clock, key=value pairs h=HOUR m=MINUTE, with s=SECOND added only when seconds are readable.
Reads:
h=5 m=46
